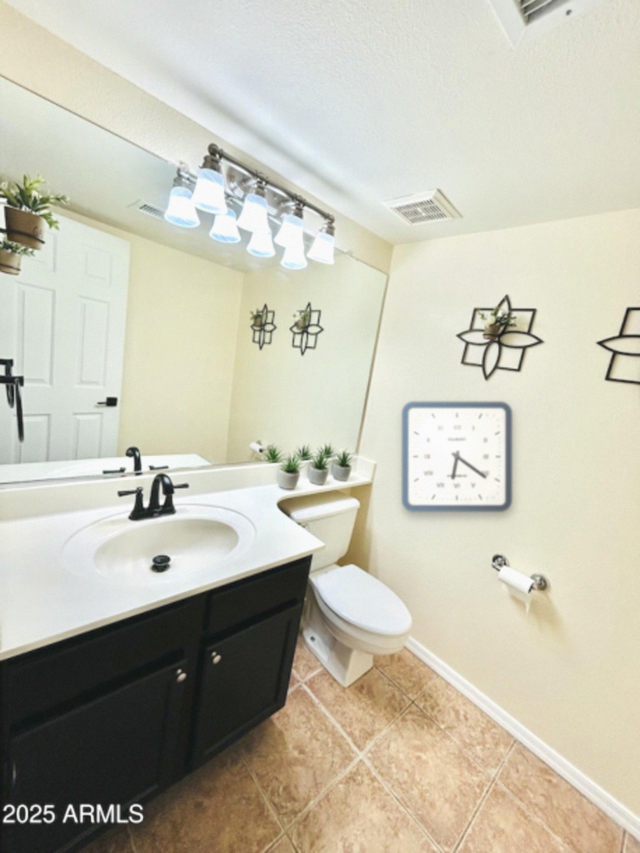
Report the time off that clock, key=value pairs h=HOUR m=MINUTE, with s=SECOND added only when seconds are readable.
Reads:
h=6 m=21
